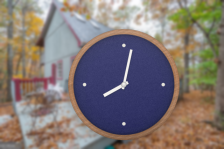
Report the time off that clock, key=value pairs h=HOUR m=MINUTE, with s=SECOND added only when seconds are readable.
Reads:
h=8 m=2
